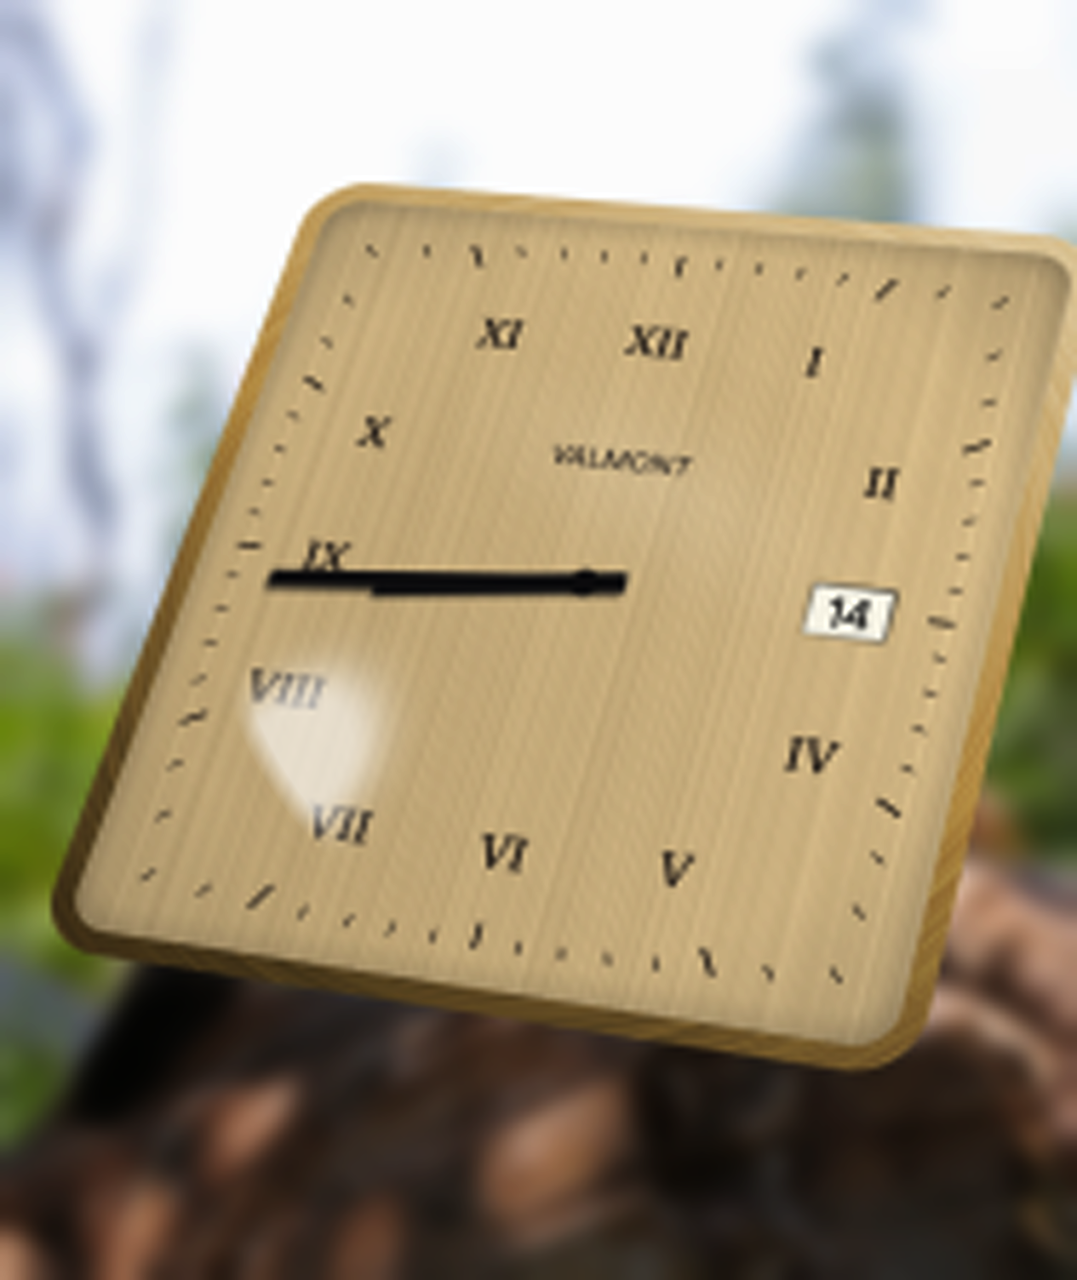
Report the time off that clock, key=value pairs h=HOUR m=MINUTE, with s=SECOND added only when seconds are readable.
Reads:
h=8 m=44
